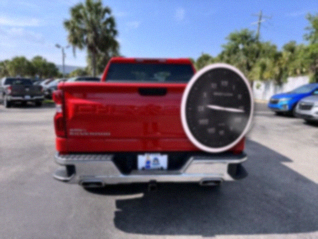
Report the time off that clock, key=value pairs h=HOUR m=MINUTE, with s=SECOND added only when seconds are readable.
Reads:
h=9 m=16
